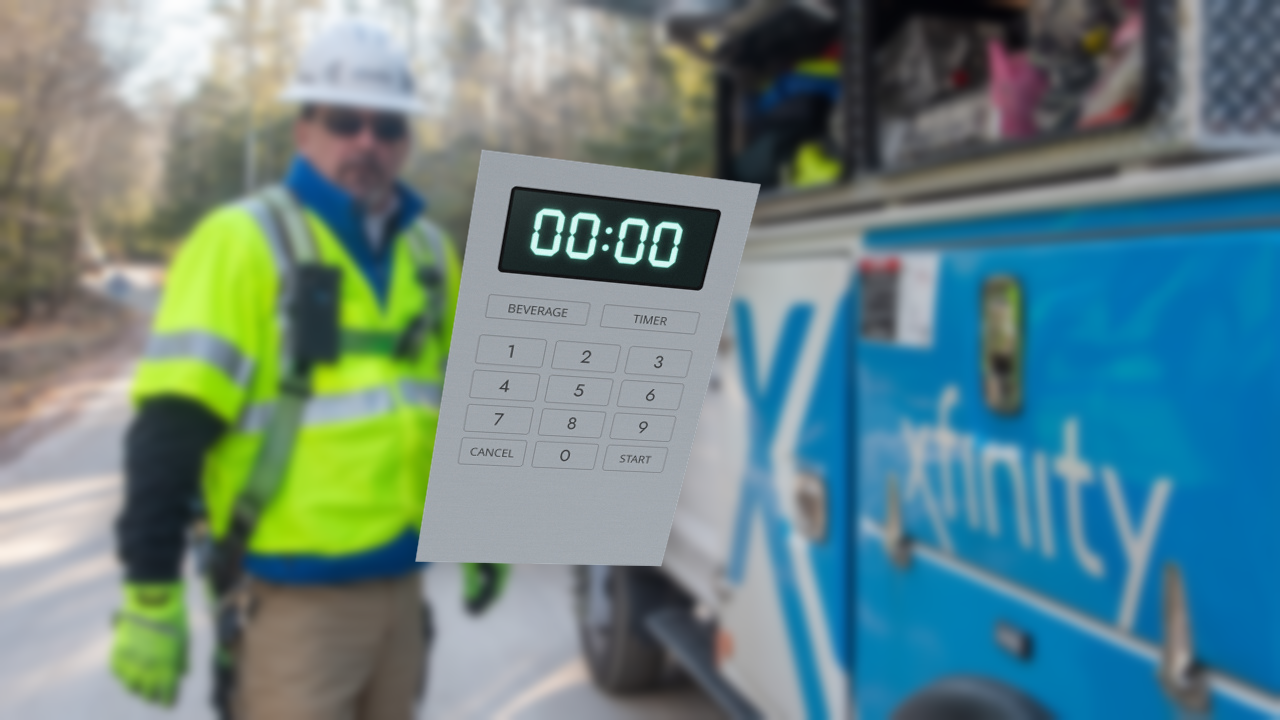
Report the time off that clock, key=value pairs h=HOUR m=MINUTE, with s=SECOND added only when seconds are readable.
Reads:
h=0 m=0
